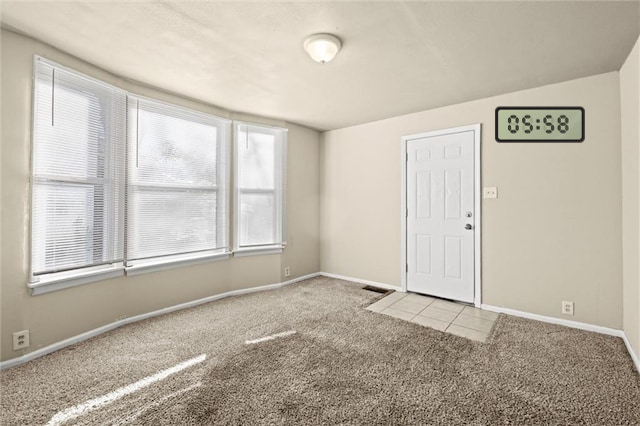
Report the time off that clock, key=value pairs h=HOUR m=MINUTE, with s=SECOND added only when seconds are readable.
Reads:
h=5 m=58
